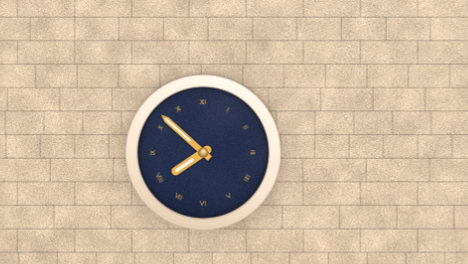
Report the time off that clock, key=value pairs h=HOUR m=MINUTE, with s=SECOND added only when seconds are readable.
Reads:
h=7 m=52
